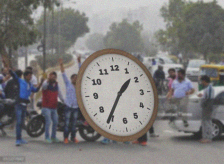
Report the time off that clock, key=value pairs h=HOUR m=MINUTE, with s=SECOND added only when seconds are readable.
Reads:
h=1 m=36
